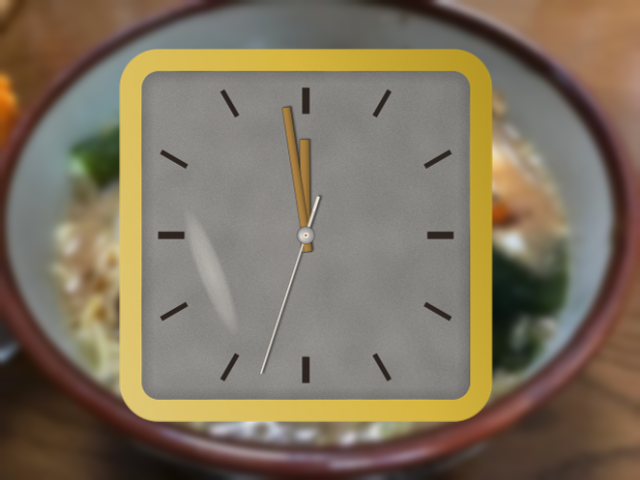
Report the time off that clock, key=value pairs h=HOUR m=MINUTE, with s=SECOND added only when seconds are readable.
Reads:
h=11 m=58 s=33
